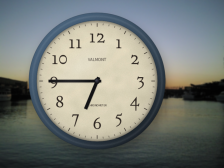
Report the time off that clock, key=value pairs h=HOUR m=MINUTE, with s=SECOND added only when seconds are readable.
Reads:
h=6 m=45
